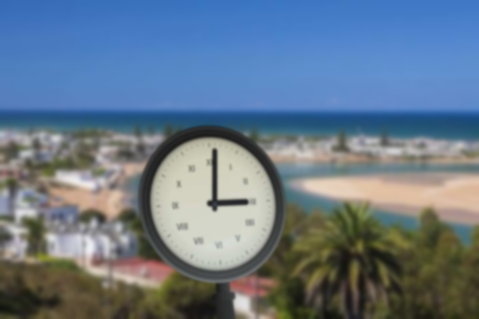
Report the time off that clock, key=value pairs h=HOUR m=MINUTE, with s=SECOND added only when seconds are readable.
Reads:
h=3 m=1
